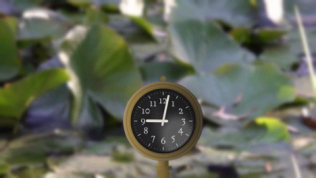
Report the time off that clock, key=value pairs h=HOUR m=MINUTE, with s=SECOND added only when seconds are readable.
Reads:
h=9 m=2
